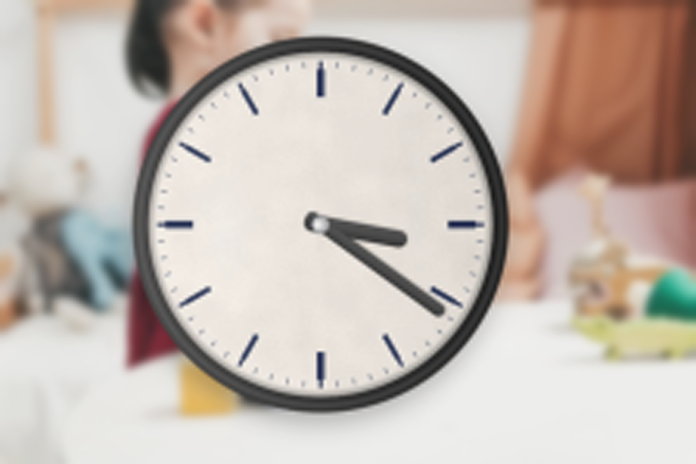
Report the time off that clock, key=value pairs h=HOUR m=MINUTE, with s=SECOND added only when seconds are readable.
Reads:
h=3 m=21
